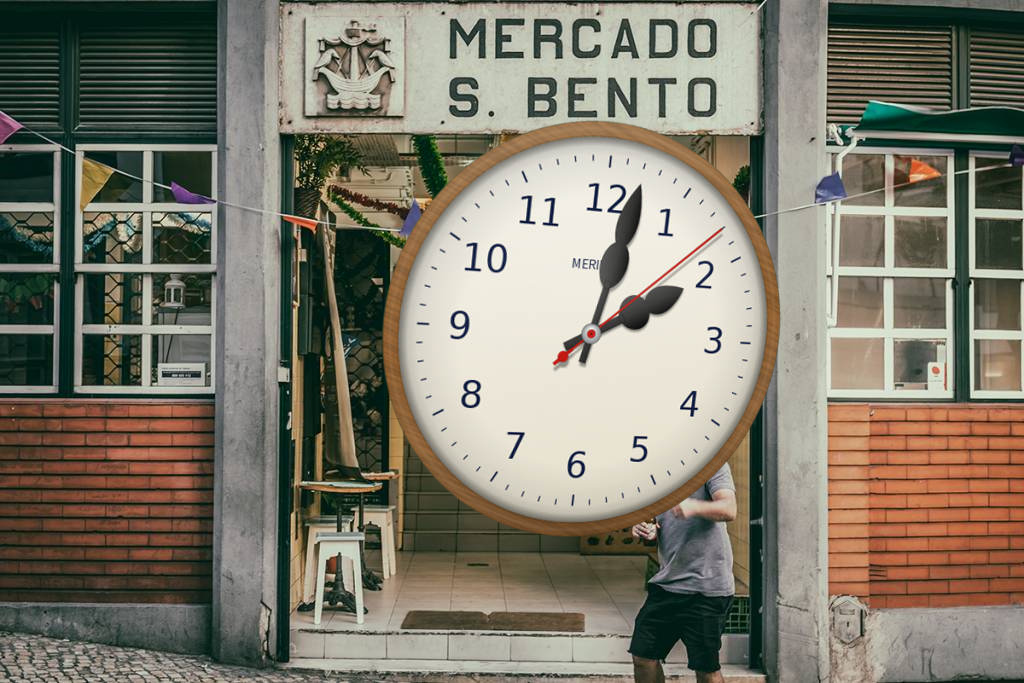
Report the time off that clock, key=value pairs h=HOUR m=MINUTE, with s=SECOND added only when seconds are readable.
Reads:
h=2 m=2 s=8
